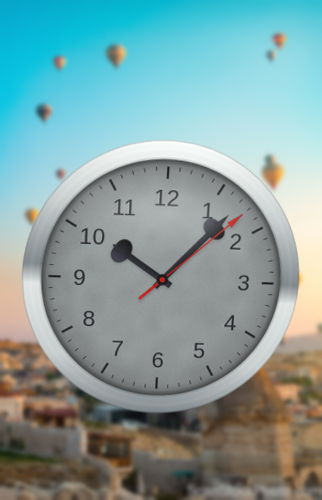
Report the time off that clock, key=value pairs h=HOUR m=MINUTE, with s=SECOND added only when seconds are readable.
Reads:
h=10 m=7 s=8
